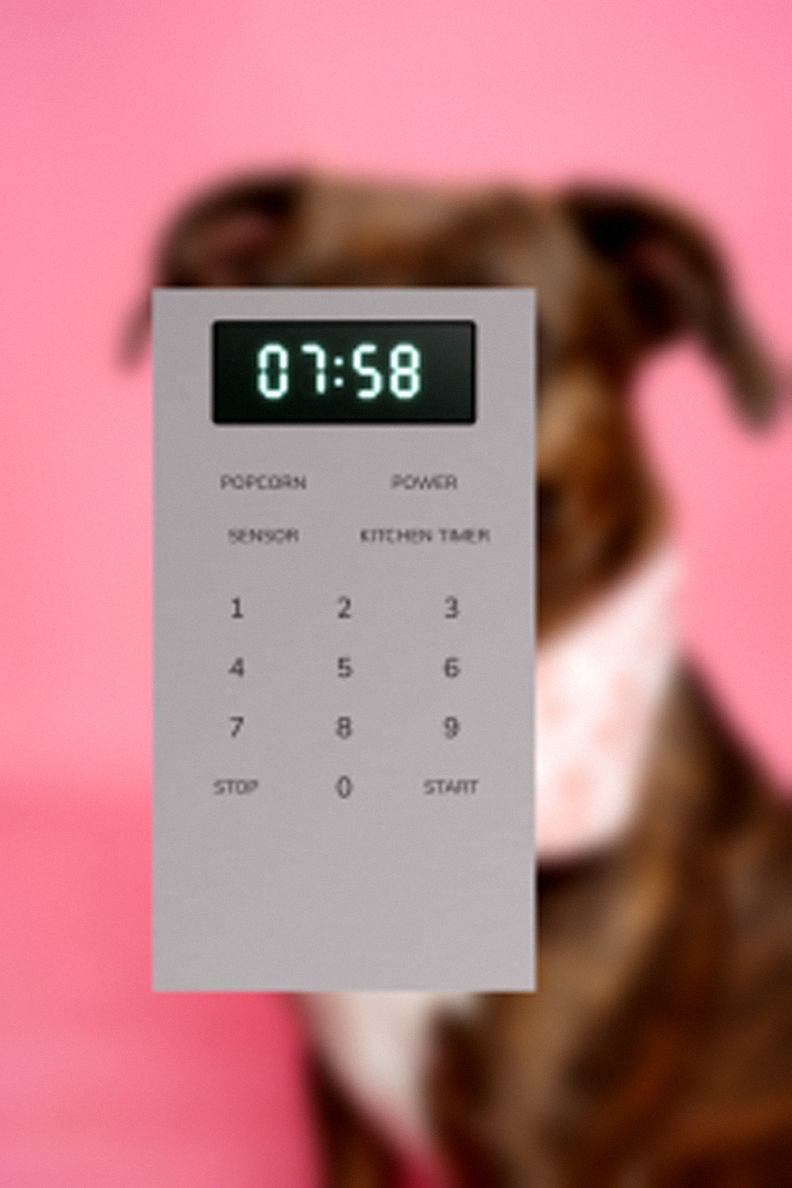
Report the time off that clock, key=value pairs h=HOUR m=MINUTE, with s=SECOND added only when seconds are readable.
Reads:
h=7 m=58
